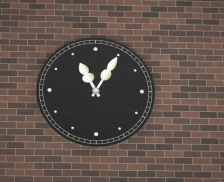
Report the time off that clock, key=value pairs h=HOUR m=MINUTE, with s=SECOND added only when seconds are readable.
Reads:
h=11 m=5
